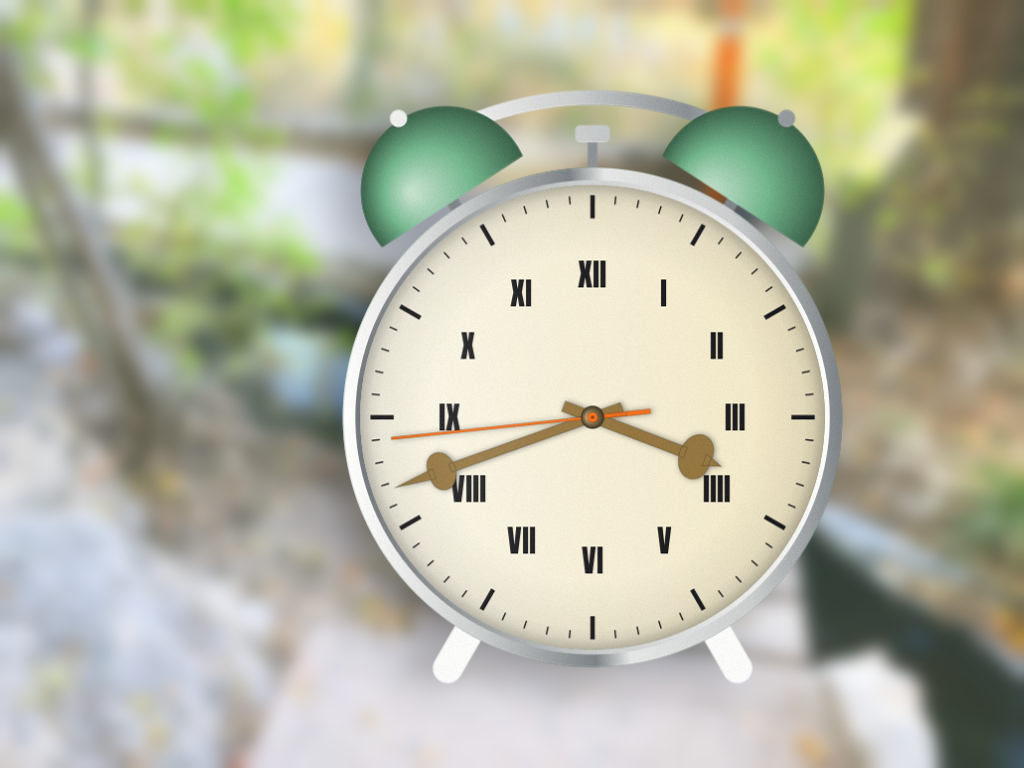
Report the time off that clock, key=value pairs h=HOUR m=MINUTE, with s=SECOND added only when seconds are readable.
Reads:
h=3 m=41 s=44
